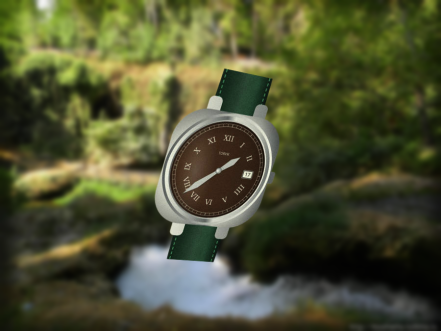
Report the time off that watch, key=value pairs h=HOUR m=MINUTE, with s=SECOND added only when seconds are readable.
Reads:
h=1 m=38
